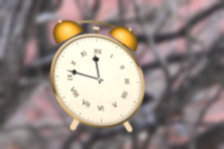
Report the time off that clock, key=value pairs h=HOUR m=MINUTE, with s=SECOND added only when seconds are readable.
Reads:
h=11 m=47
